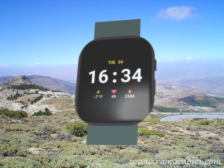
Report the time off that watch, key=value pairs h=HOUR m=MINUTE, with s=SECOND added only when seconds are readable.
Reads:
h=16 m=34
